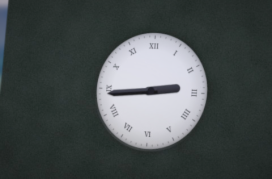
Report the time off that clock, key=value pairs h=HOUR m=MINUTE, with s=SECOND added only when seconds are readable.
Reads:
h=2 m=44
